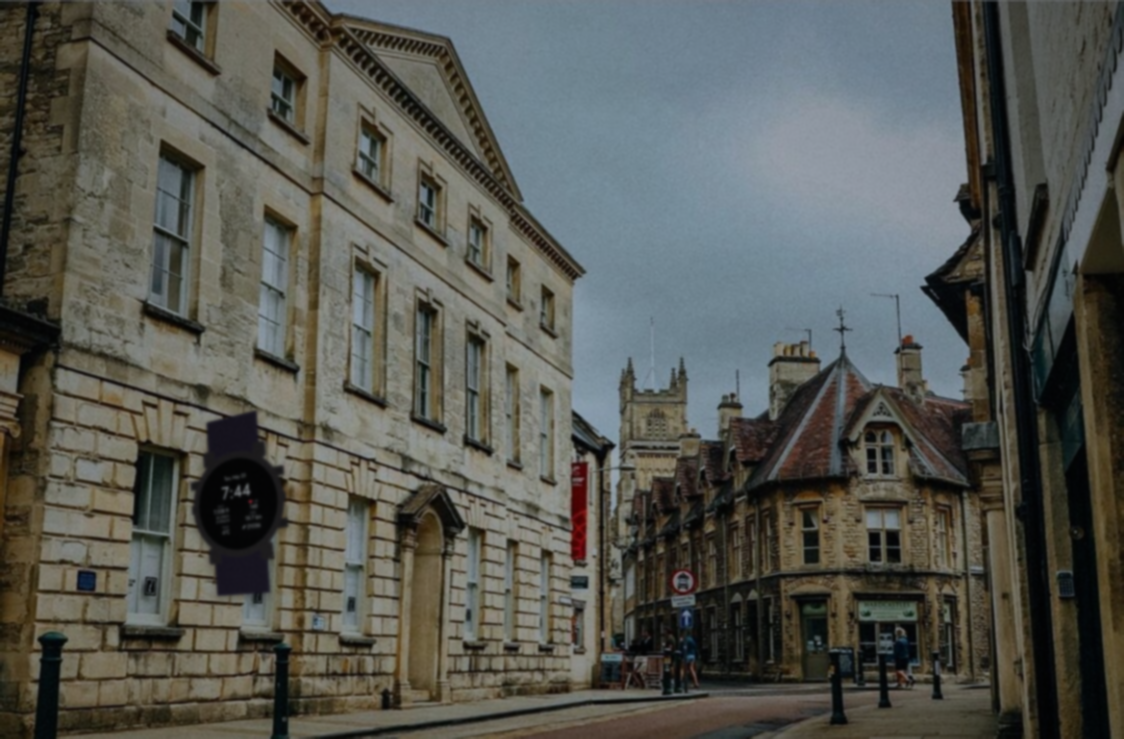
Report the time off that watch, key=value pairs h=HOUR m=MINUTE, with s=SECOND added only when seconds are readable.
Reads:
h=7 m=44
